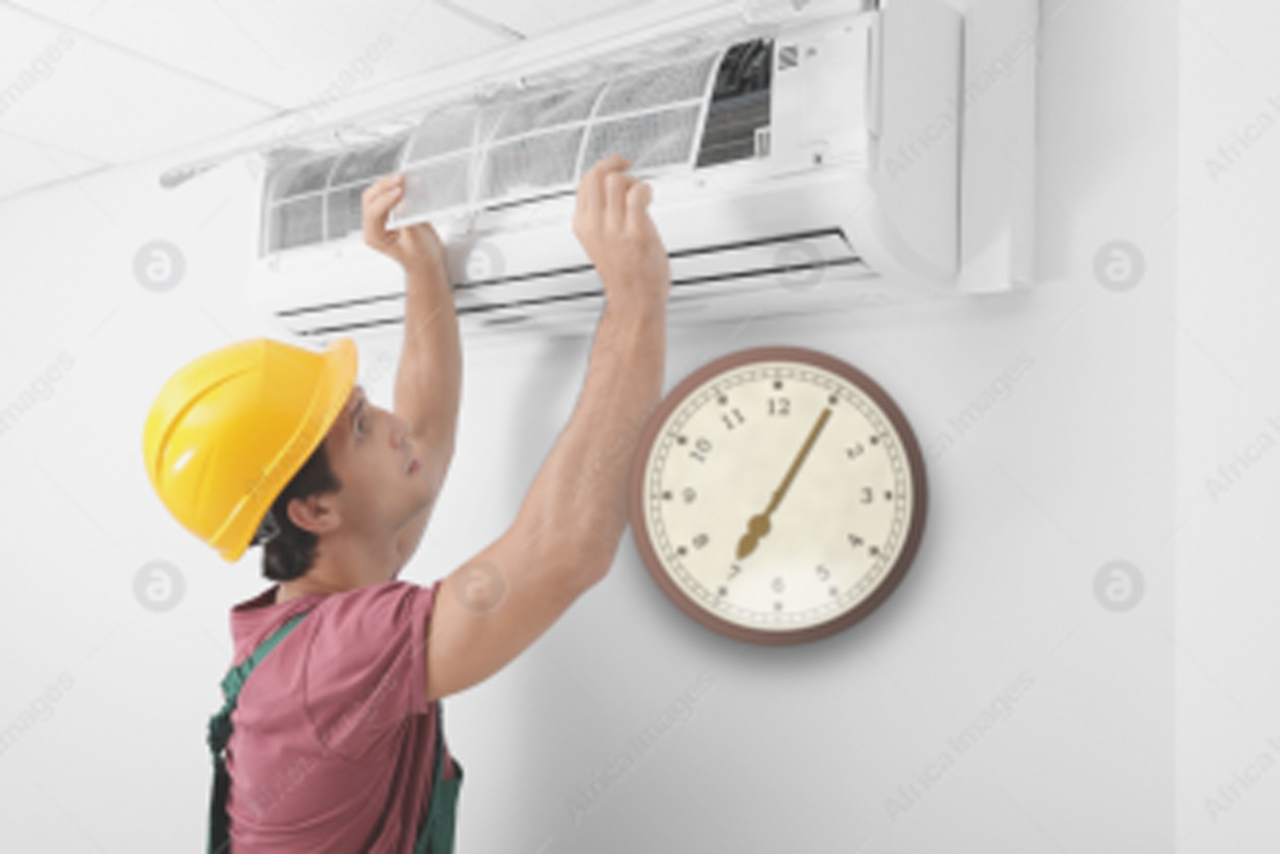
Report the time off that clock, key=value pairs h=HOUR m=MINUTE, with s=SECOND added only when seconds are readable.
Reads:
h=7 m=5
